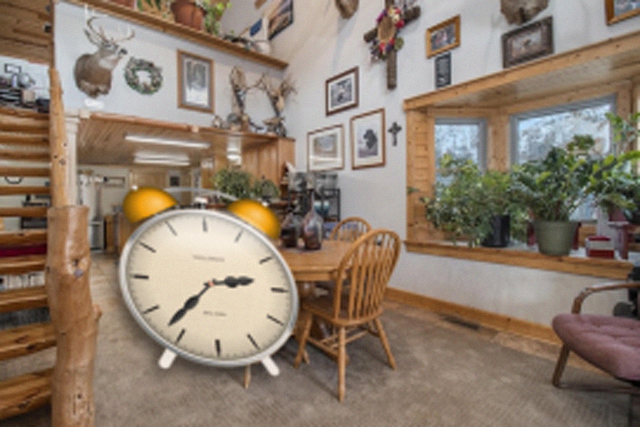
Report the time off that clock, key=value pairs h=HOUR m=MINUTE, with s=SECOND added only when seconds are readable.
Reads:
h=2 m=37
